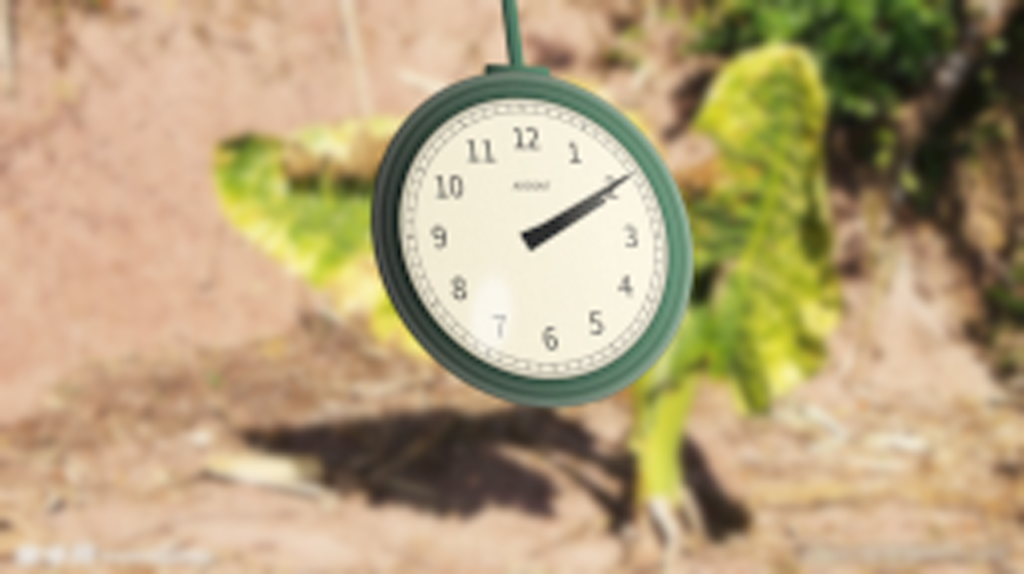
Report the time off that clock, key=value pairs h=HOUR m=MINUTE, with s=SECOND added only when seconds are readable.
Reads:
h=2 m=10
